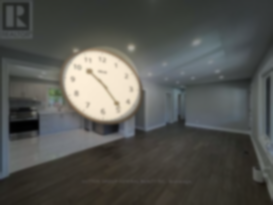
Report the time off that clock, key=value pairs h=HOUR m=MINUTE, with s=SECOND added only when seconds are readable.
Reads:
h=10 m=24
